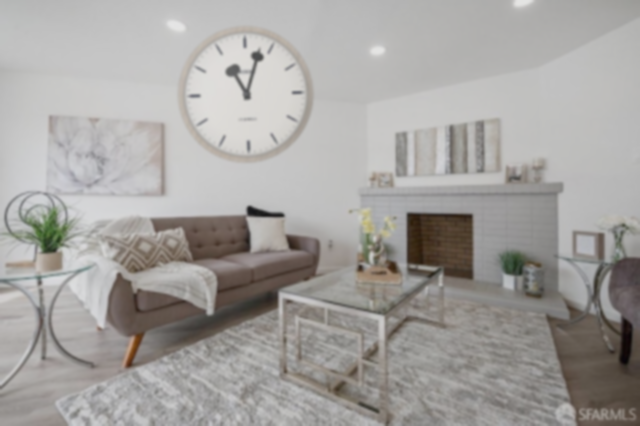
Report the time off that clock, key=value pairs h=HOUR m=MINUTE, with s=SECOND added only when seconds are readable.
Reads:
h=11 m=3
